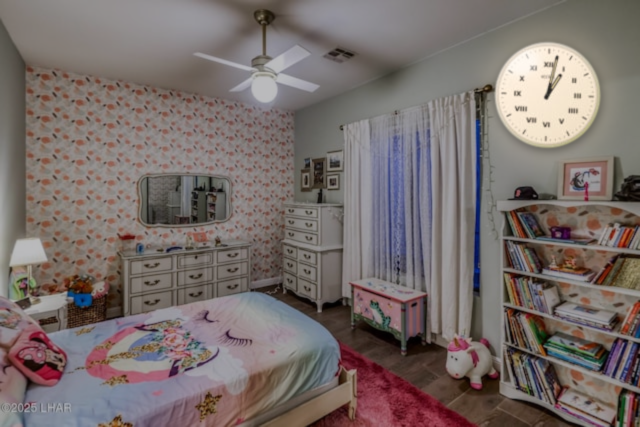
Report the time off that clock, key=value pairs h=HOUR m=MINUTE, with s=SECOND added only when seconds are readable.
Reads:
h=1 m=2
